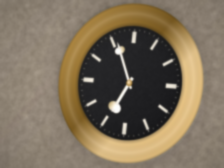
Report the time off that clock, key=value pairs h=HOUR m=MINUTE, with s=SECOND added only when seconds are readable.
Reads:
h=6 m=56
